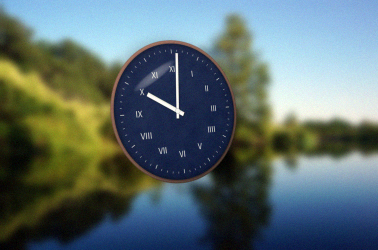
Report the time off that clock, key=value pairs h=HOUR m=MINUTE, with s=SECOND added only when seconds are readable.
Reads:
h=10 m=1
